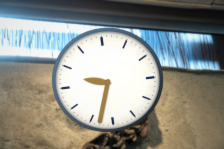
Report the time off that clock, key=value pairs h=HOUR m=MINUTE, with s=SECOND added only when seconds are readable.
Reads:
h=9 m=33
